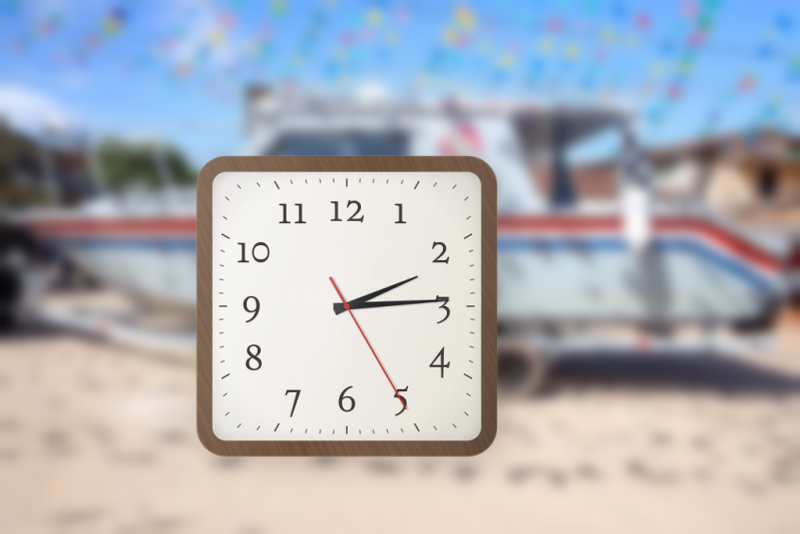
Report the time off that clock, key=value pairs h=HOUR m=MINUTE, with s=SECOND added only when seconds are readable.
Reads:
h=2 m=14 s=25
